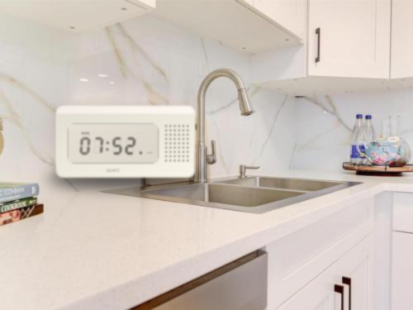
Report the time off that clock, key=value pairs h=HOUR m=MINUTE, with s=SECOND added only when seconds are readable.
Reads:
h=7 m=52
